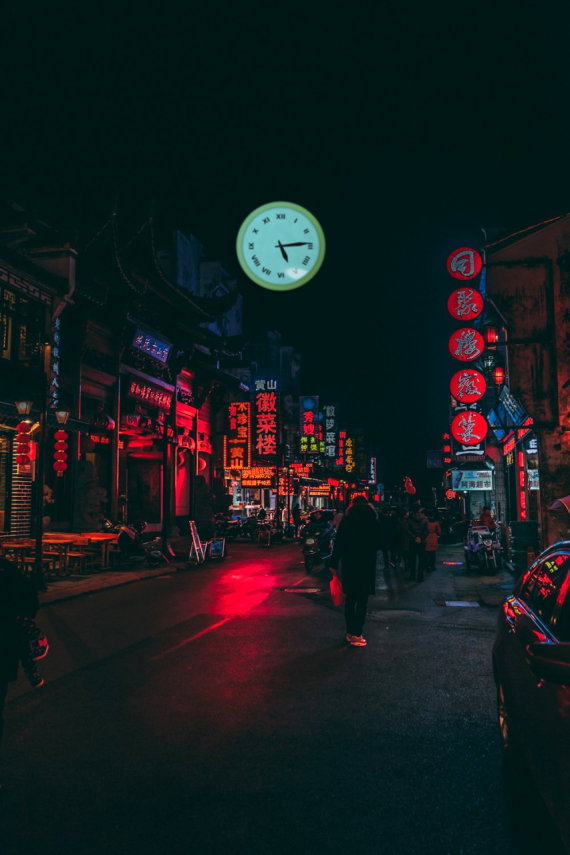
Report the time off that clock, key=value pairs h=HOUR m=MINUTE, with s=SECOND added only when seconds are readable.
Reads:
h=5 m=14
